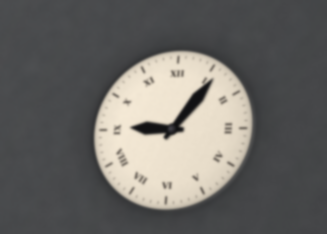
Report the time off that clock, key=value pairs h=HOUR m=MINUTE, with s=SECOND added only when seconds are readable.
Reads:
h=9 m=6
